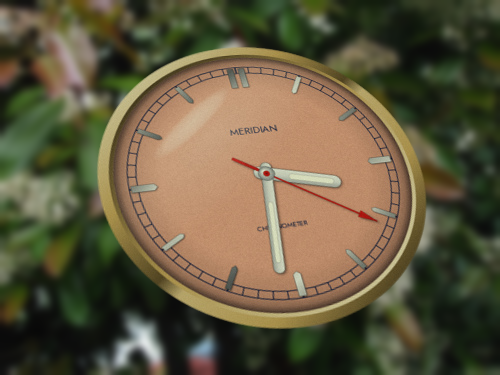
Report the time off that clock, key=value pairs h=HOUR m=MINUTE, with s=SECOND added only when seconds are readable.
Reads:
h=3 m=31 s=21
